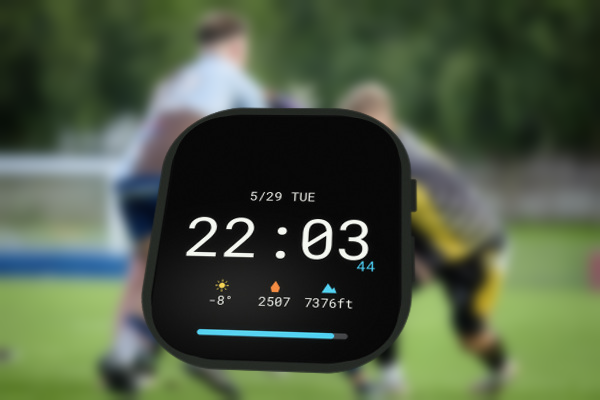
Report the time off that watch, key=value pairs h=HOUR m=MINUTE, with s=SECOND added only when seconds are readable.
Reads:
h=22 m=3 s=44
